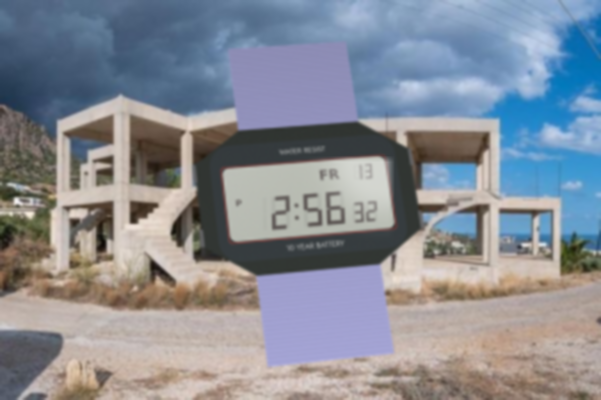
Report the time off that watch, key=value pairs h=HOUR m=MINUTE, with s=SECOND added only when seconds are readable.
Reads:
h=2 m=56 s=32
